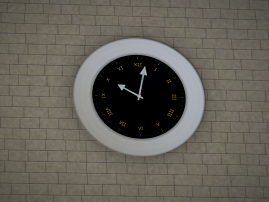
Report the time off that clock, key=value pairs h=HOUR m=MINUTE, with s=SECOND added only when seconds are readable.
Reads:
h=10 m=2
